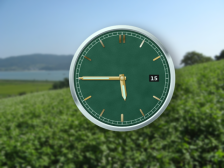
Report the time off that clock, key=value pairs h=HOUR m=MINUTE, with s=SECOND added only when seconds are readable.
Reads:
h=5 m=45
